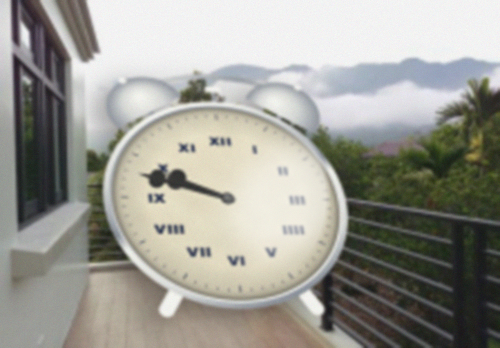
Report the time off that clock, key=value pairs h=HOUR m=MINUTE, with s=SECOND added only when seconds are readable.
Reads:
h=9 m=48
